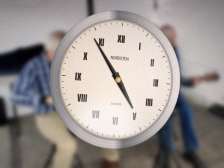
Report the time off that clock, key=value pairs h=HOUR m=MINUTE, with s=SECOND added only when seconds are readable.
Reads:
h=4 m=54
